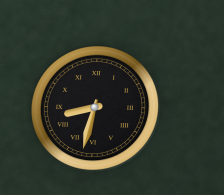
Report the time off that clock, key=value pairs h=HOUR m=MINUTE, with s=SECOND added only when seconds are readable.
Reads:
h=8 m=32
